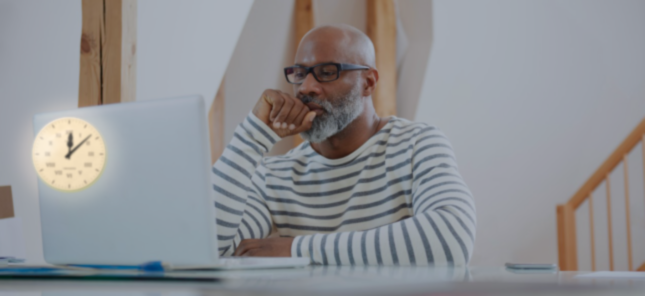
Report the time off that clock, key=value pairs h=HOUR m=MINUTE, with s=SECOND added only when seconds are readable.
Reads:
h=12 m=8
